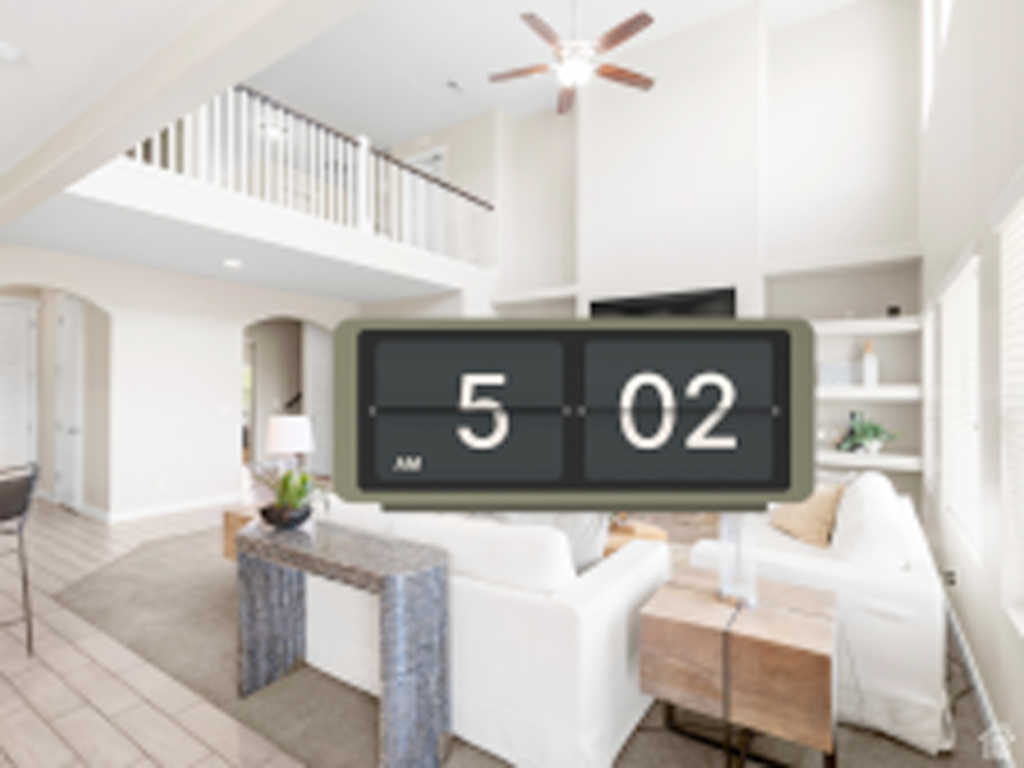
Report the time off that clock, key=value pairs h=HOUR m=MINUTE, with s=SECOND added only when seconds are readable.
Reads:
h=5 m=2
